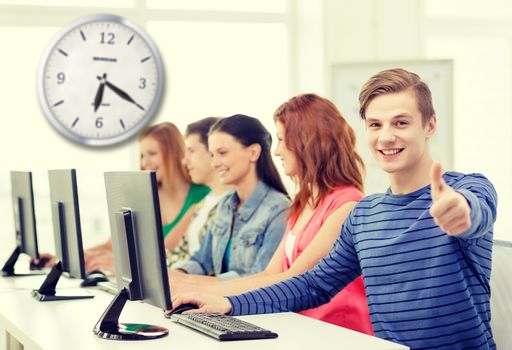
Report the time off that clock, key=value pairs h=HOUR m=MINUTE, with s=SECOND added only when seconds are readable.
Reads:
h=6 m=20
